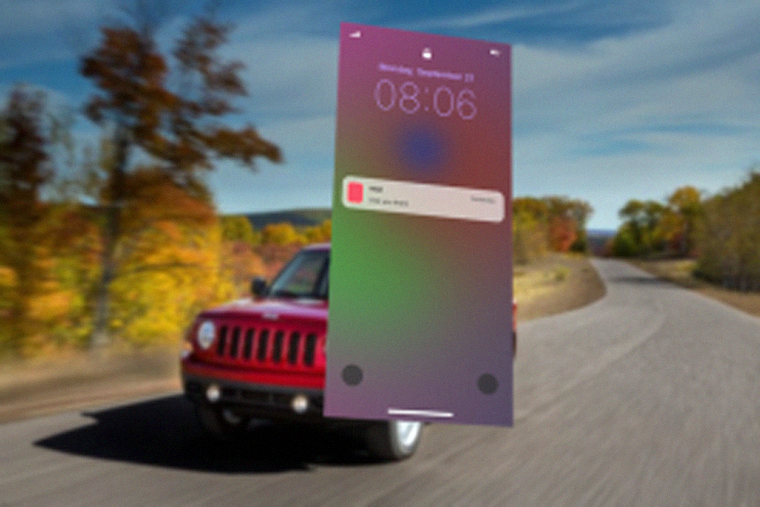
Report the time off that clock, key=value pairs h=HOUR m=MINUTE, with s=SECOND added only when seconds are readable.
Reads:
h=8 m=6
